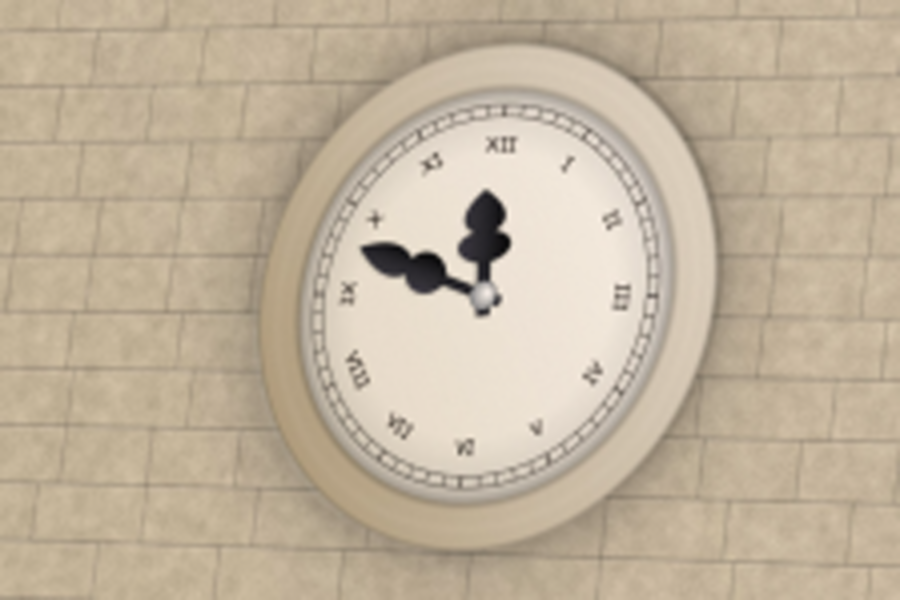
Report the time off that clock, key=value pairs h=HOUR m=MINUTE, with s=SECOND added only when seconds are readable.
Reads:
h=11 m=48
